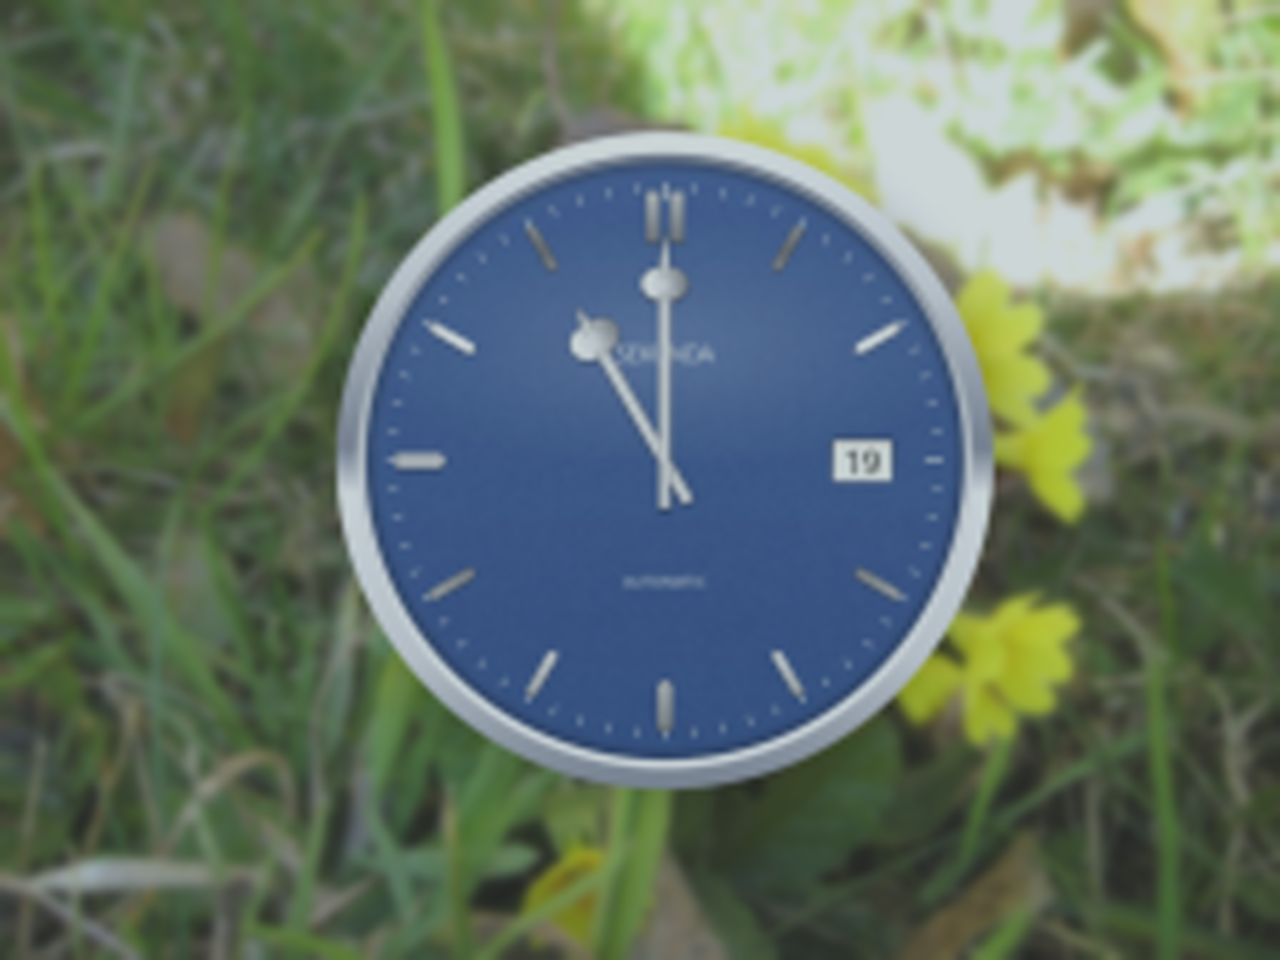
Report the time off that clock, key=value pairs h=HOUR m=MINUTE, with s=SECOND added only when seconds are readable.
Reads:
h=11 m=0
